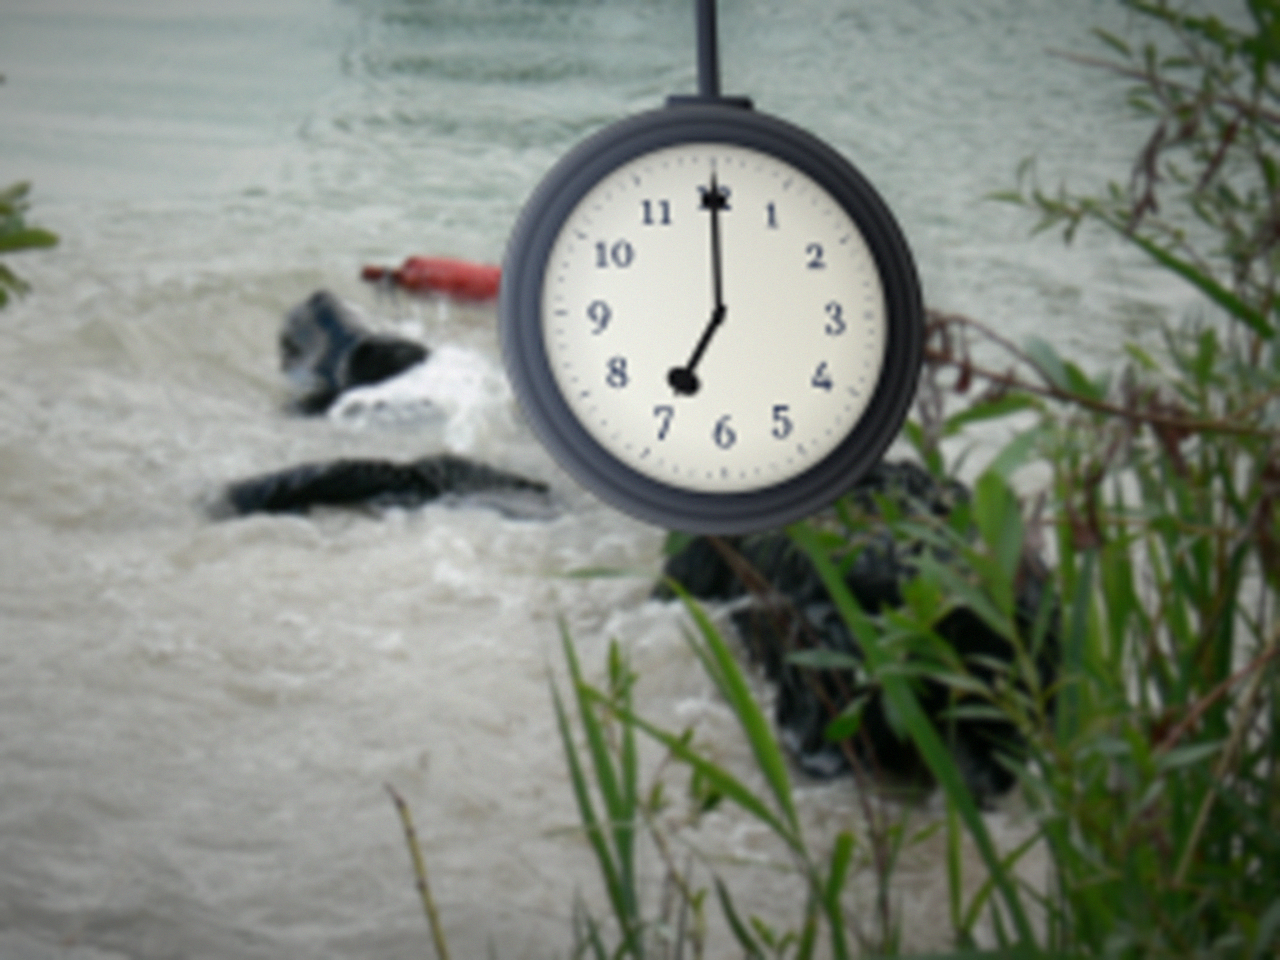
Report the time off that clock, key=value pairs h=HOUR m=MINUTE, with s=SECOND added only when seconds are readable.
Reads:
h=7 m=0
